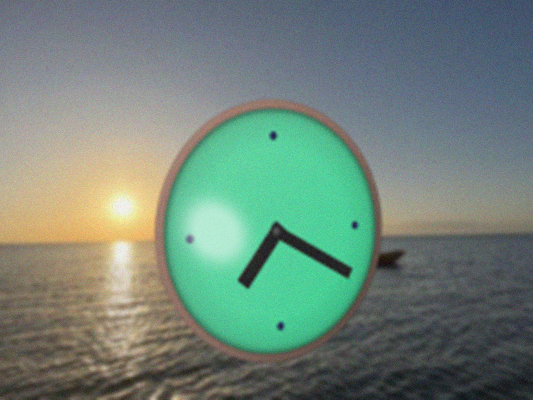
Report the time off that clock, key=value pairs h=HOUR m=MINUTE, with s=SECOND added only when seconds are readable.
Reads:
h=7 m=20
